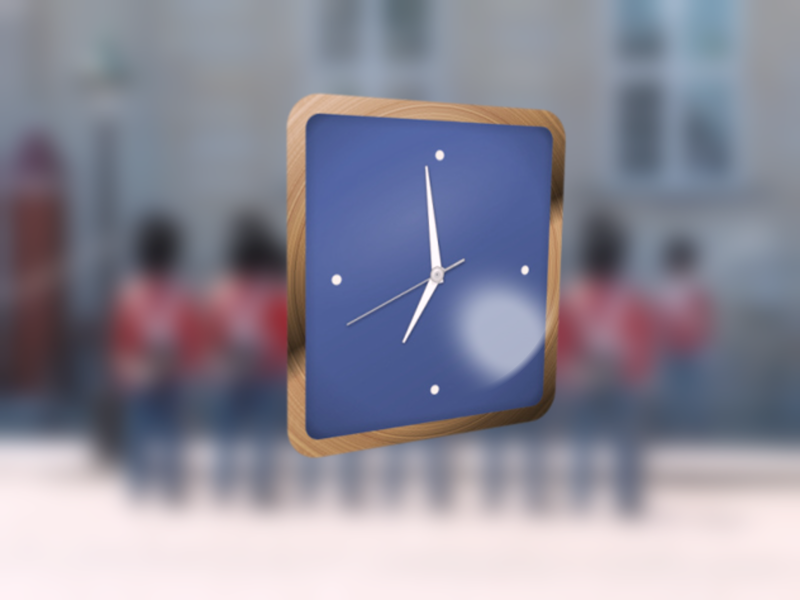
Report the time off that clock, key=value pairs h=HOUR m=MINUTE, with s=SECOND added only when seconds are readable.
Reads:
h=6 m=58 s=41
